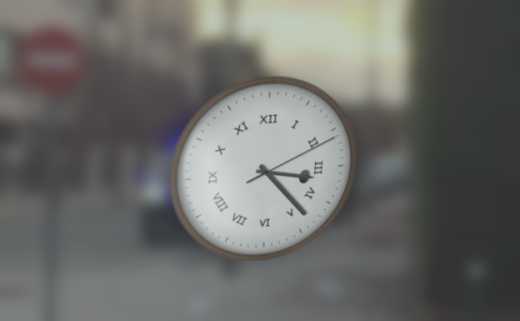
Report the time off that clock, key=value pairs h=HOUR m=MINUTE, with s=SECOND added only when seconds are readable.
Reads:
h=3 m=23 s=11
